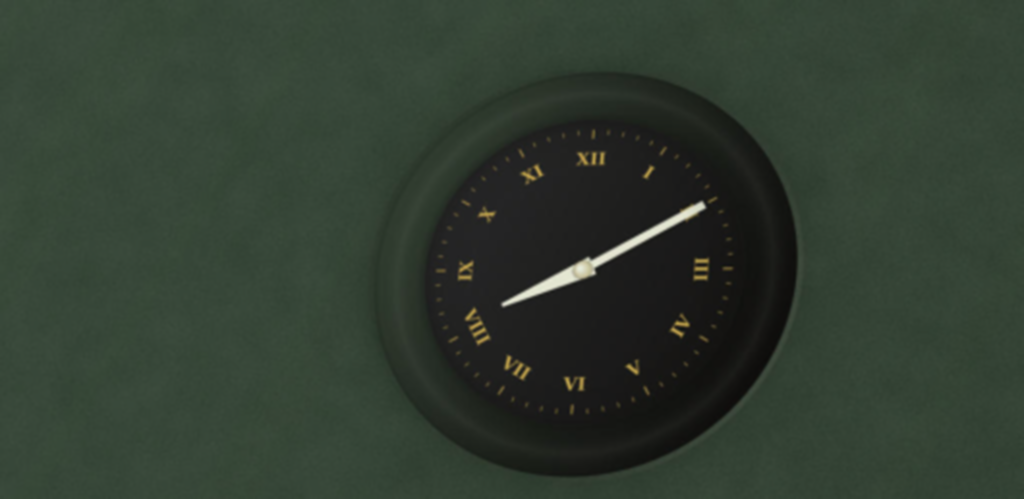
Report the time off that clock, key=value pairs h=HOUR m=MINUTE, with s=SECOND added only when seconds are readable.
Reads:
h=8 m=10
